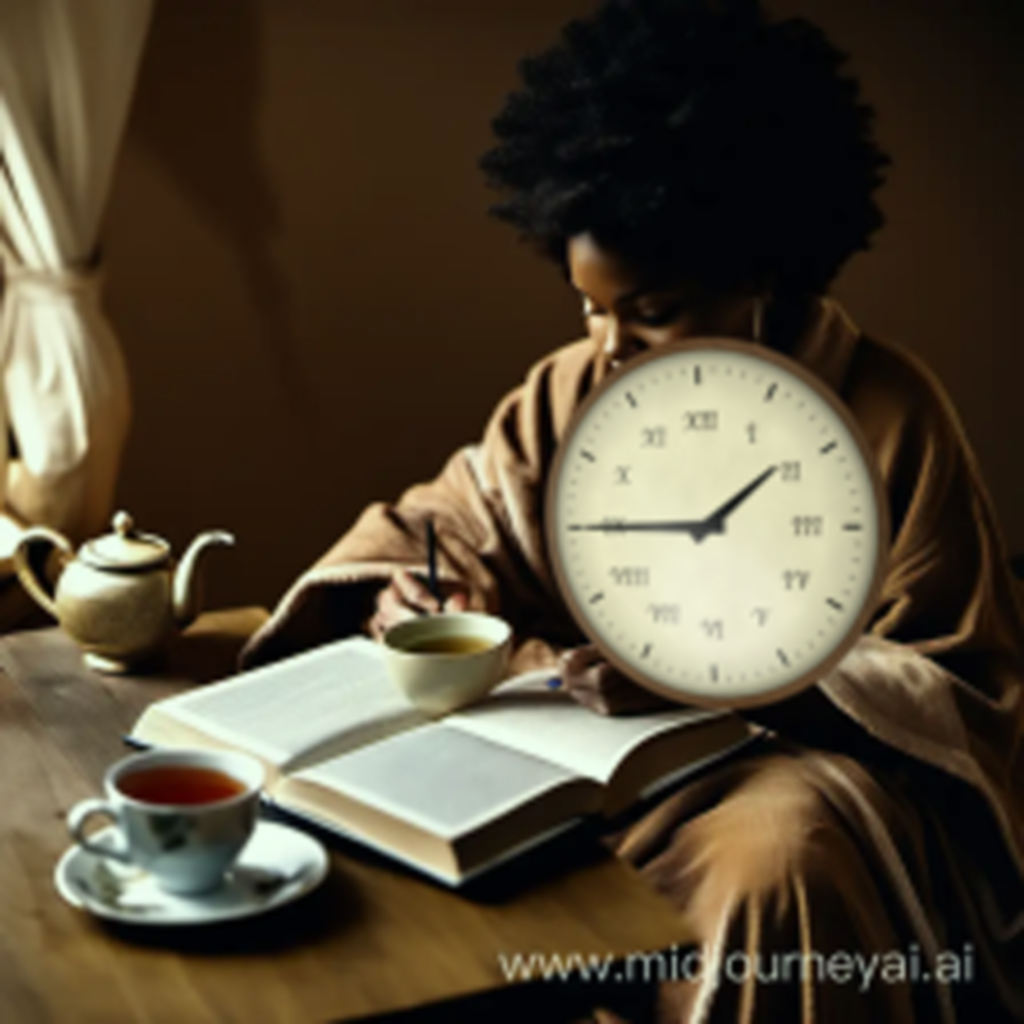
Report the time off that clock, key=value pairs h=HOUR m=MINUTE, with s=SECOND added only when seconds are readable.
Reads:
h=1 m=45
